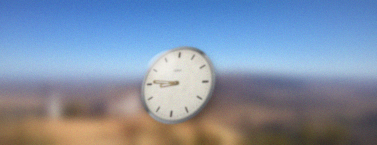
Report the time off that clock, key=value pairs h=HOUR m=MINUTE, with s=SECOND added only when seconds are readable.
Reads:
h=8 m=46
